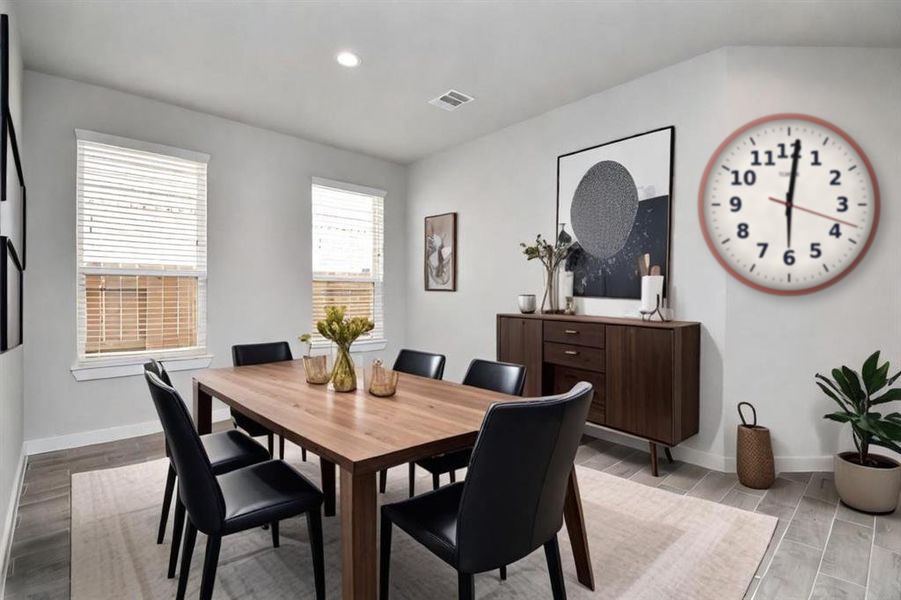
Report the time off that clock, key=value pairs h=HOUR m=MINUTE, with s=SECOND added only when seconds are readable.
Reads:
h=6 m=1 s=18
